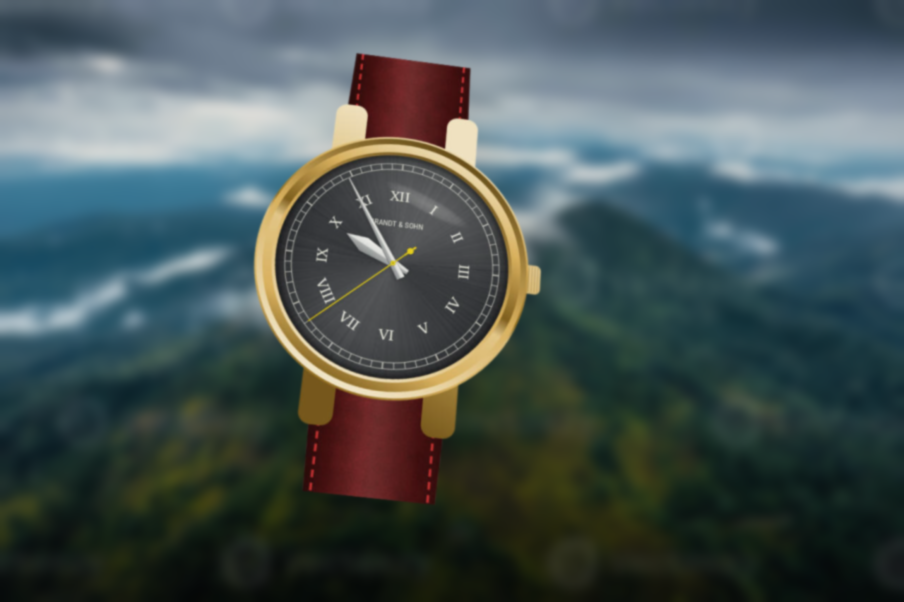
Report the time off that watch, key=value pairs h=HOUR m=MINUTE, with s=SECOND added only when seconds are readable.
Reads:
h=9 m=54 s=38
